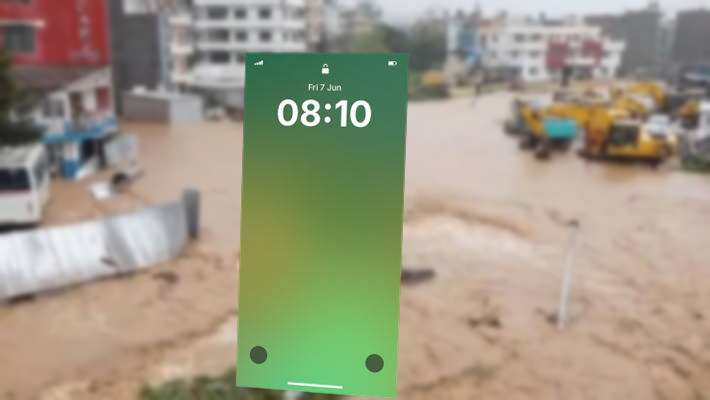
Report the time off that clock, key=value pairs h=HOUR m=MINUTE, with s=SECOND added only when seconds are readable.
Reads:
h=8 m=10
